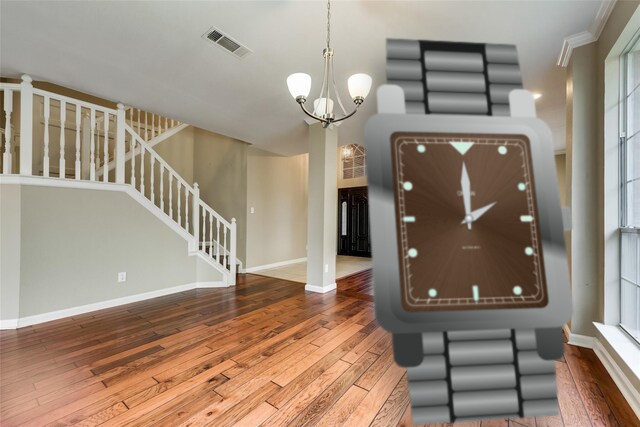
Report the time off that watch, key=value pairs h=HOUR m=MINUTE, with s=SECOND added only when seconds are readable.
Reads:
h=2 m=0
